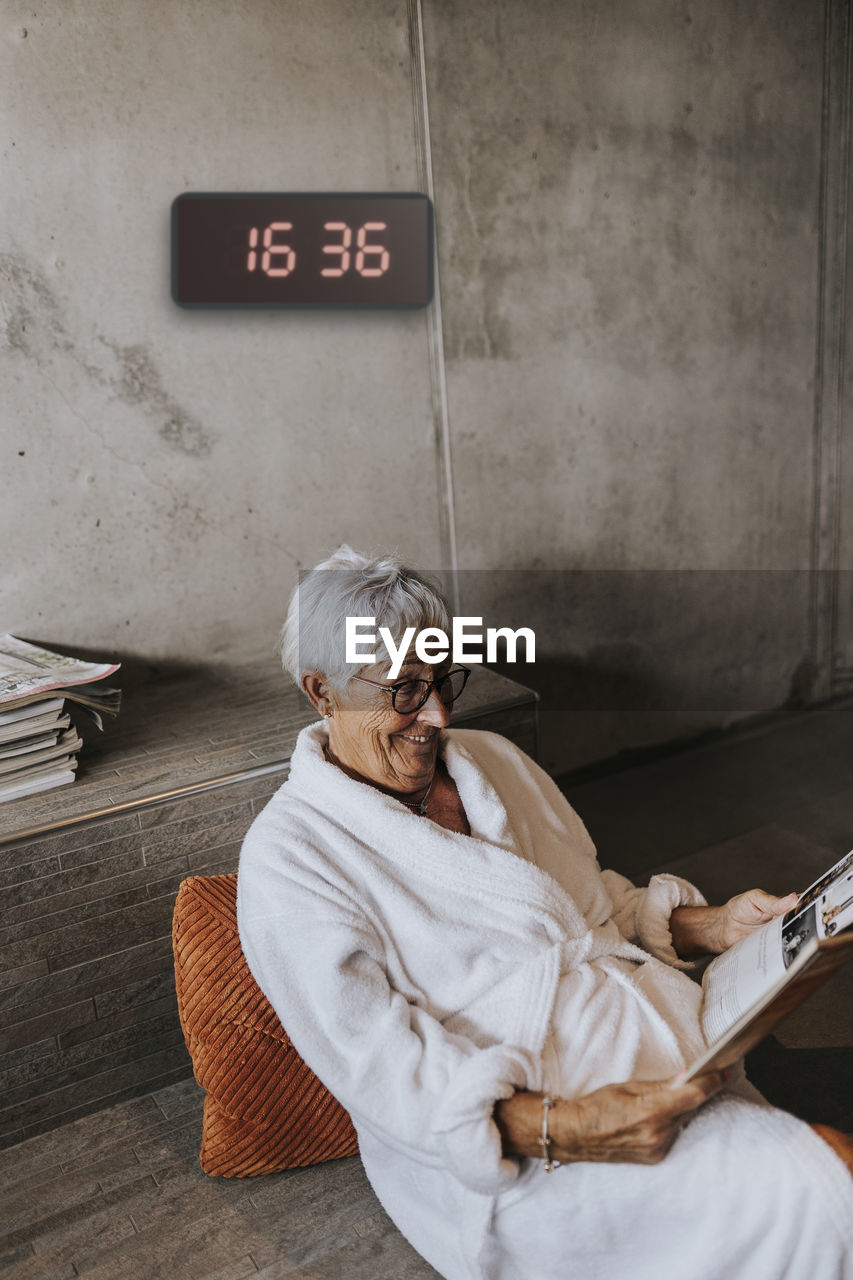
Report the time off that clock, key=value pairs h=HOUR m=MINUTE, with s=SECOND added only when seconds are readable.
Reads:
h=16 m=36
